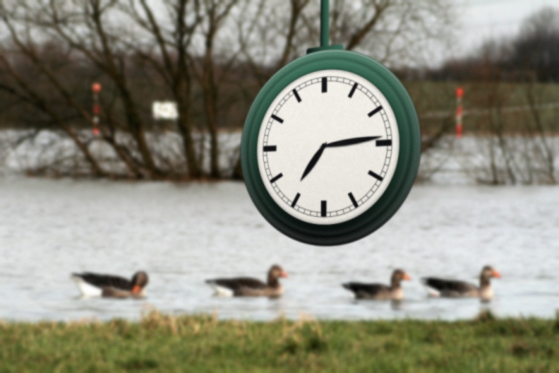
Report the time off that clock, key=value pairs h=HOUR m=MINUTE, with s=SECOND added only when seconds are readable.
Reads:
h=7 m=14
